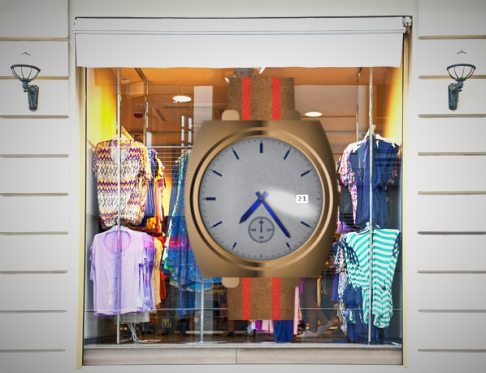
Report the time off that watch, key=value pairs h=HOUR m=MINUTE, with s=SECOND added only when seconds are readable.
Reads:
h=7 m=24
